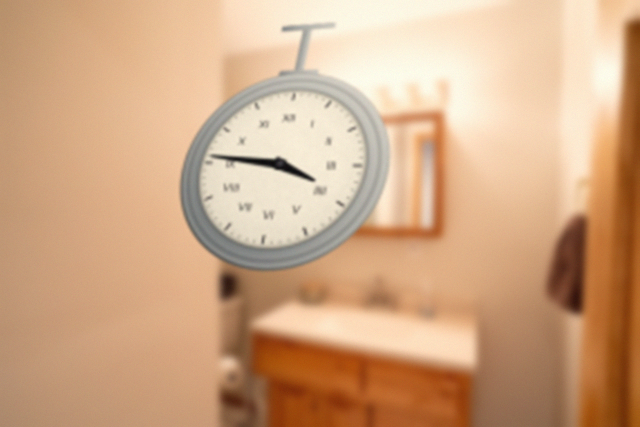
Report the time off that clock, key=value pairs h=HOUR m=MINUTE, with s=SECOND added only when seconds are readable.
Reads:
h=3 m=46
